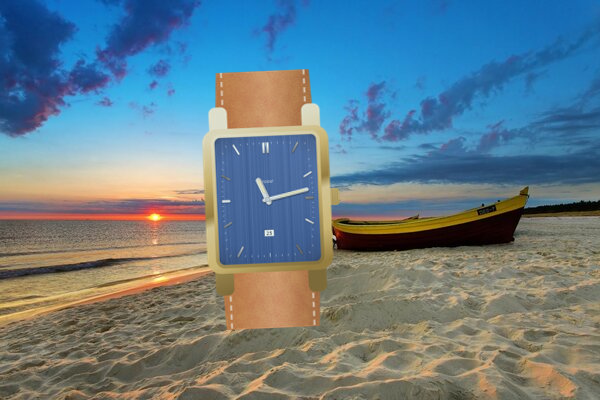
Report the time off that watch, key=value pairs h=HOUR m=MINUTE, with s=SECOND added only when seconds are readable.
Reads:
h=11 m=13
